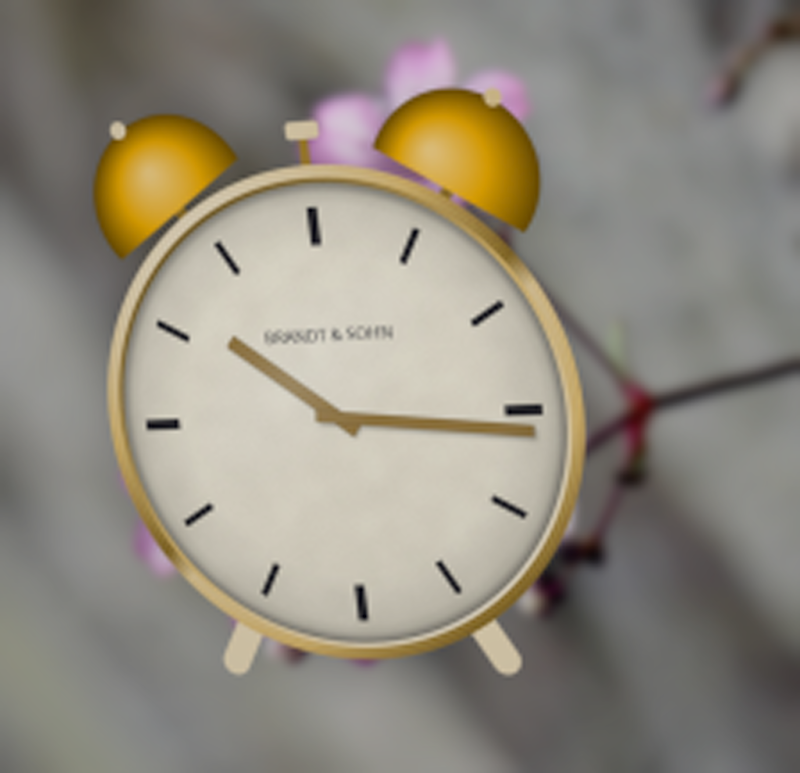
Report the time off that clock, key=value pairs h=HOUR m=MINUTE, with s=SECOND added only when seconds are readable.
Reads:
h=10 m=16
